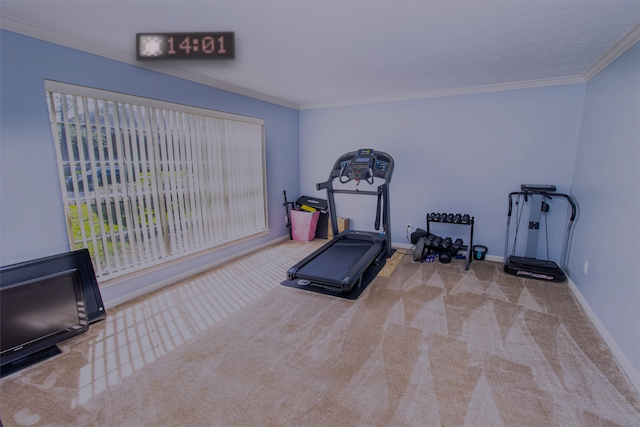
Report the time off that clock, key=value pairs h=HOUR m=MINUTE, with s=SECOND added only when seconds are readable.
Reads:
h=14 m=1
